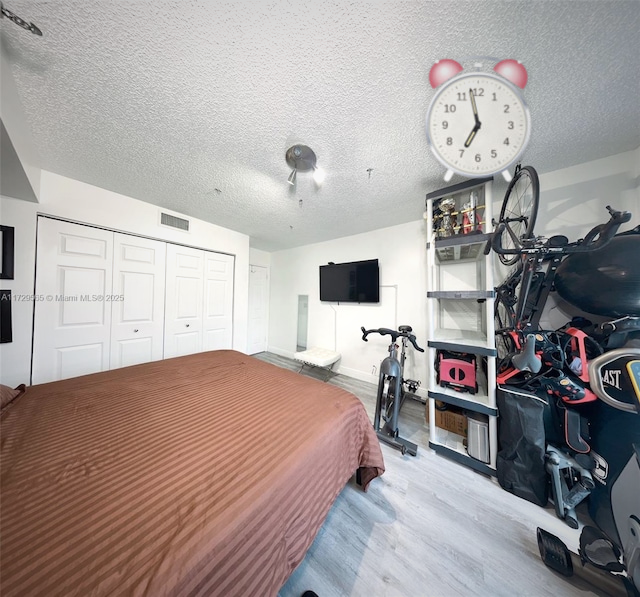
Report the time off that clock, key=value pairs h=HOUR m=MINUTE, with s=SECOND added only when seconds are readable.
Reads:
h=6 m=58
